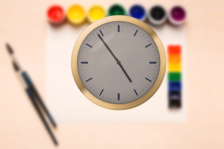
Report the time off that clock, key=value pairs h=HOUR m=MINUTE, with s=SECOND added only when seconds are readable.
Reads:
h=4 m=54
